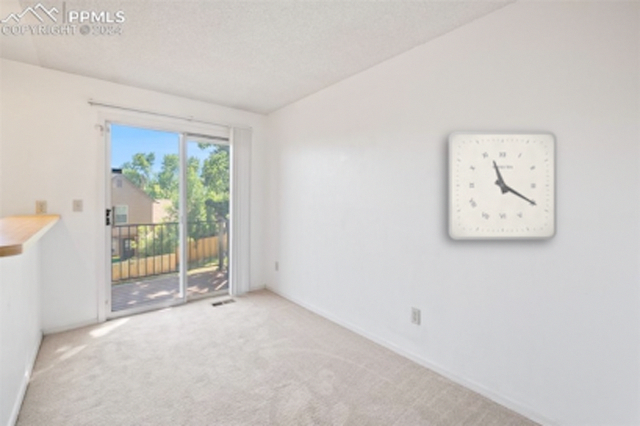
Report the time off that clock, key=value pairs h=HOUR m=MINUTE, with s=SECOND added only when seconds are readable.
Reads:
h=11 m=20
